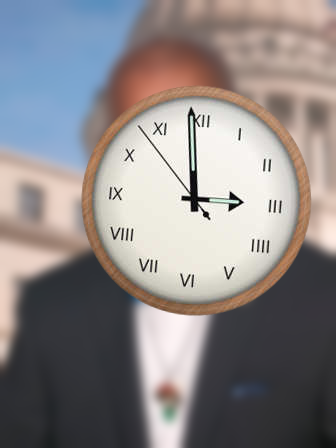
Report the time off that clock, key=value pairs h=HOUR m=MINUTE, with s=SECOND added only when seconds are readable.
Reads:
h=2 m=58 s=53
